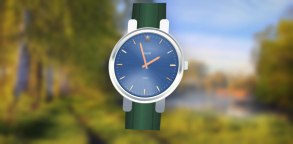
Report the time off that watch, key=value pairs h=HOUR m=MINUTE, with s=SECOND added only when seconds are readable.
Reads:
h=1 m=57
